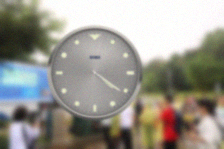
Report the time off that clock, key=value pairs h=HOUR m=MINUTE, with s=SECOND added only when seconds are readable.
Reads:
h=4 m=21
